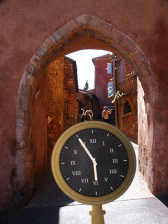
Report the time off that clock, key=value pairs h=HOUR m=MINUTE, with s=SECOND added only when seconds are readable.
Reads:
h=5 m=55
